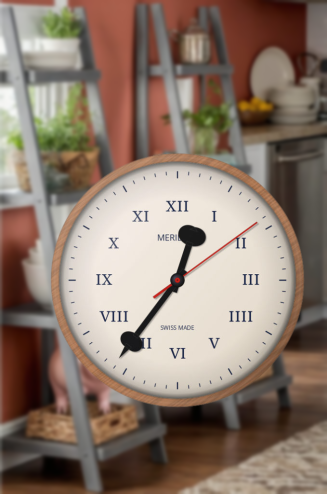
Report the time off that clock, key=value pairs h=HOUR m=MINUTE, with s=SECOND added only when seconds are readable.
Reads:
h=12 m=36 s=9
